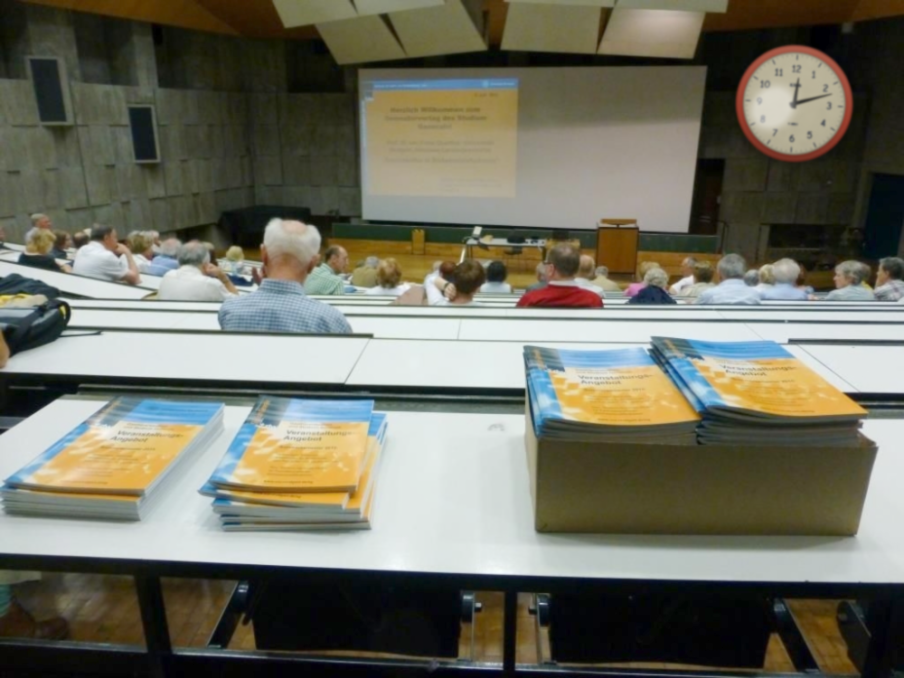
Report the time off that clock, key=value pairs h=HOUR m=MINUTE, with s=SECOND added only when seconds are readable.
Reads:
h=12 m=12
